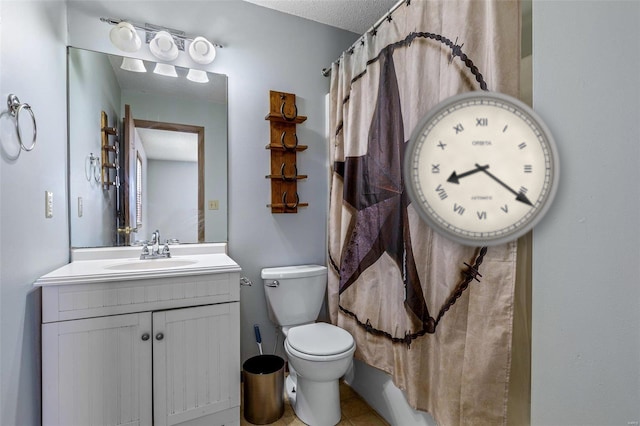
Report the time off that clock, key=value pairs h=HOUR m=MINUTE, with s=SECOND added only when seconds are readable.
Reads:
h=8 m=21
